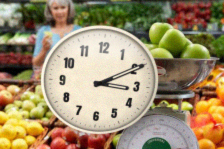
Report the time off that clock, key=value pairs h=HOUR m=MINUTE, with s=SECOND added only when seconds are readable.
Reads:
h=3 m=10
